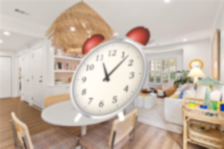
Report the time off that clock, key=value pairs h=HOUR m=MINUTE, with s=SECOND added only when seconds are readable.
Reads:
h=11 m=7
